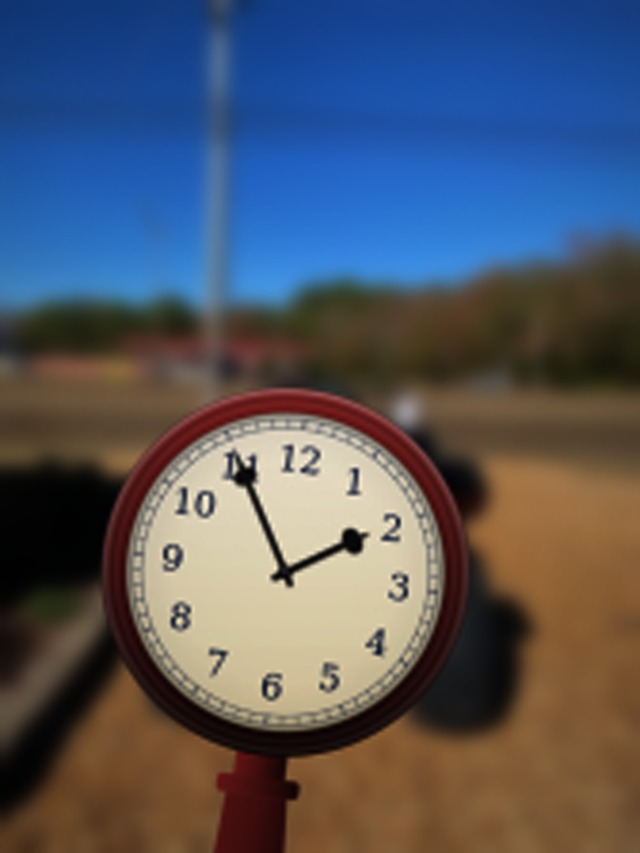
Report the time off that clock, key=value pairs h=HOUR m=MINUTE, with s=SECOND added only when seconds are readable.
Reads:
h=1 m=55
